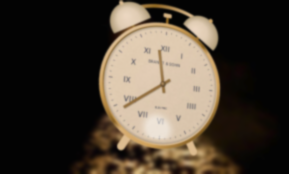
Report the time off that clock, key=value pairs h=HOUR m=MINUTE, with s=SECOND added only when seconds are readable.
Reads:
h=11 m=39
